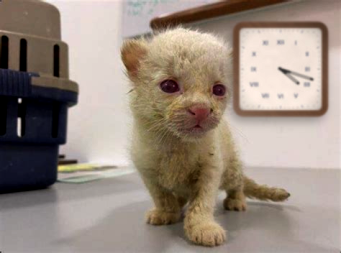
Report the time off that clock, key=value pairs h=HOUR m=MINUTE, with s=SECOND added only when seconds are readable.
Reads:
h=4 m=18
